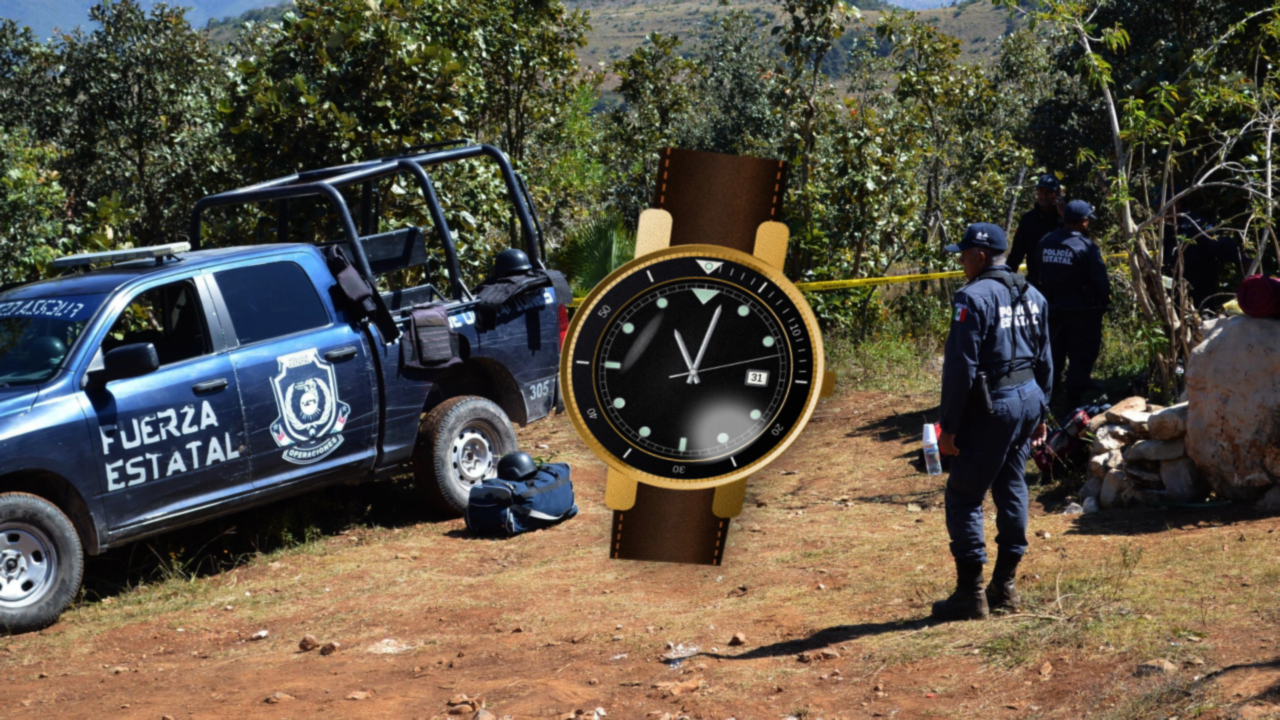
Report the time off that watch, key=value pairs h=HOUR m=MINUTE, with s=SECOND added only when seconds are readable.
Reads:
h=11 m=2 s=12
